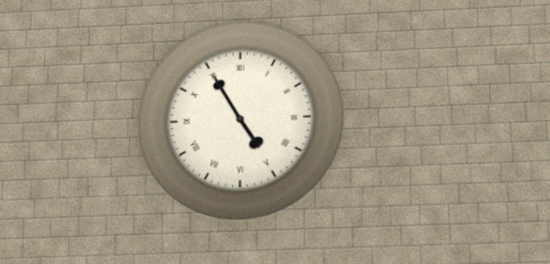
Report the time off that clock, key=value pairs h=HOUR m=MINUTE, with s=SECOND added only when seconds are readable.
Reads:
h=4 m=55
